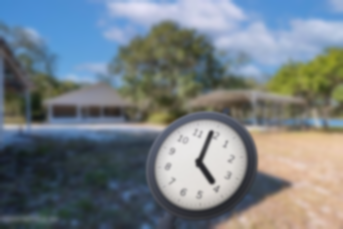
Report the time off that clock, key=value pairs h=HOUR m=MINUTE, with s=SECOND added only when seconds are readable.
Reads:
h=3 m=59
